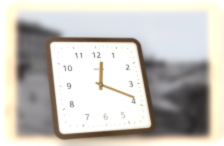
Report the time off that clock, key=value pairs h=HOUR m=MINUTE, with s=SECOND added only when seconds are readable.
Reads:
h=12 m=19
